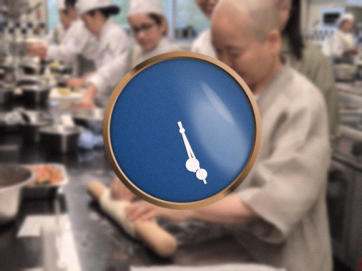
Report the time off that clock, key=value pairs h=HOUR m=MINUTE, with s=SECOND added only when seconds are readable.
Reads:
h=5 m=26
